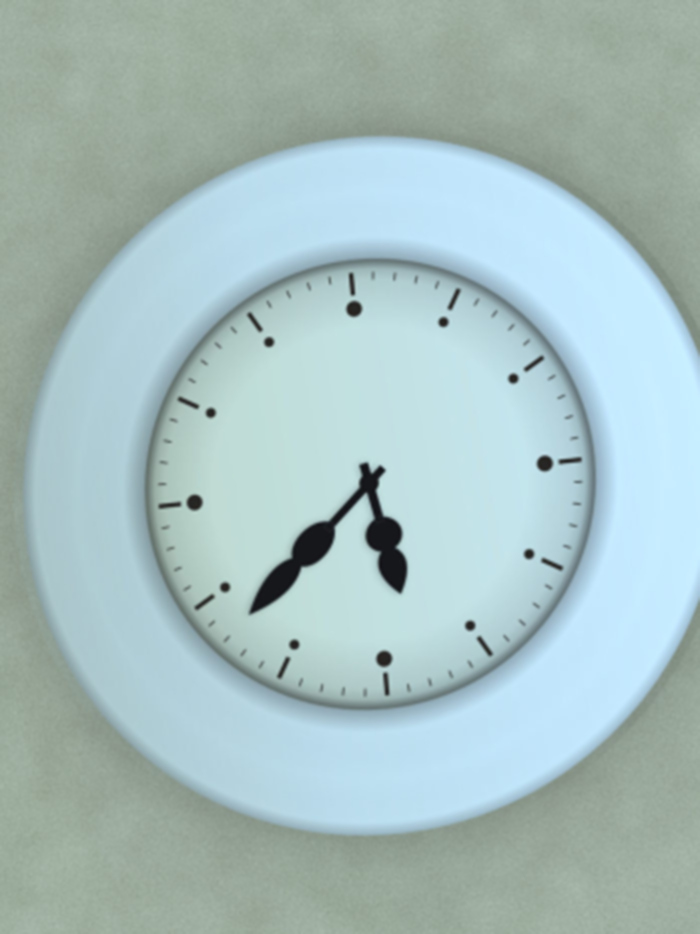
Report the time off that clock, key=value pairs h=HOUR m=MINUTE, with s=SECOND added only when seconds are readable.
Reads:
h=5 m=38
